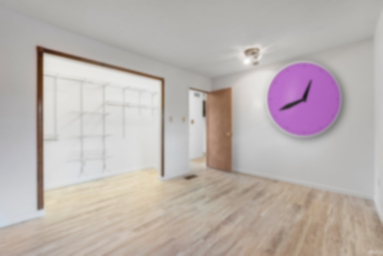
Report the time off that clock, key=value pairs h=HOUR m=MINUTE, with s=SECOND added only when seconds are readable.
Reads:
h=12 m=41
